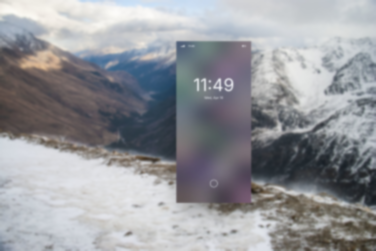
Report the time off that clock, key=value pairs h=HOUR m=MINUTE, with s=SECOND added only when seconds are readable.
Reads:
h=11 m=49
